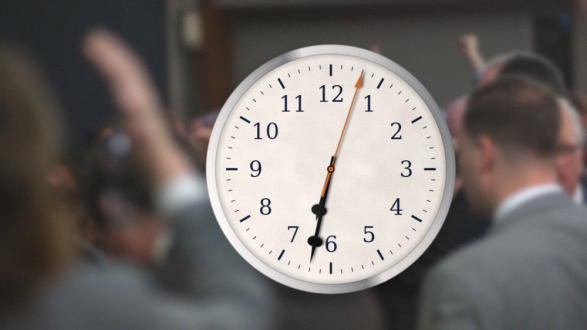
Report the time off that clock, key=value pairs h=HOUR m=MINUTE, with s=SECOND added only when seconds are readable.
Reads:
h=6 m=32 s=3
